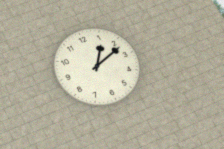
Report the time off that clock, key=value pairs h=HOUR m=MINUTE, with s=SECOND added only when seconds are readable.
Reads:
h=1 m=12
